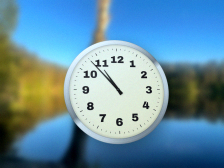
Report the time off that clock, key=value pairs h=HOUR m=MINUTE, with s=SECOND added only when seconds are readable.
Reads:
h=10 m=53
